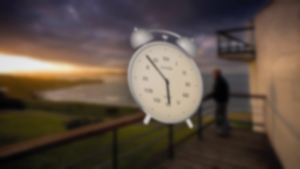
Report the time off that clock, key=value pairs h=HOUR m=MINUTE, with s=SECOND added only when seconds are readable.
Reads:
h=5 m=53
